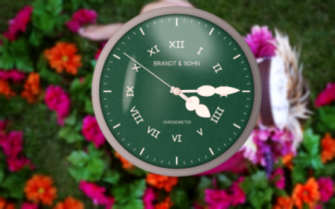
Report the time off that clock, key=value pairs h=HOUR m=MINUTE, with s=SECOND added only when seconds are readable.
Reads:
h=4 m=14 s=51
